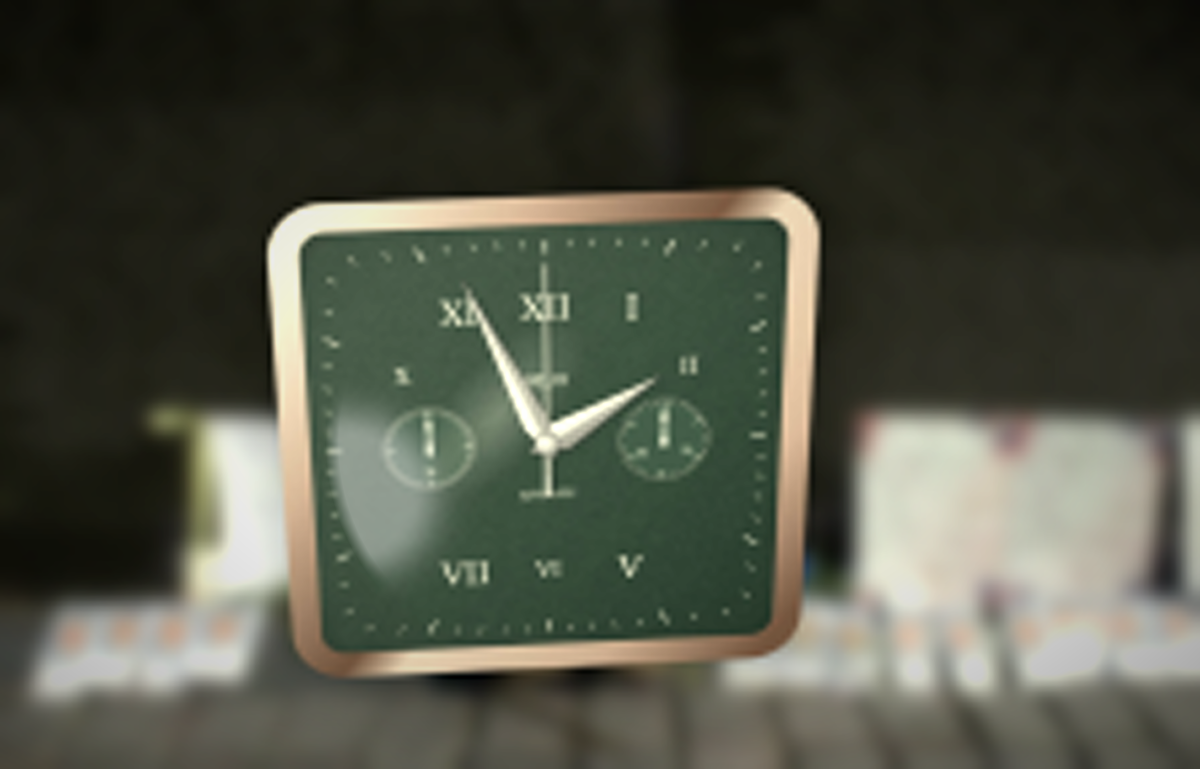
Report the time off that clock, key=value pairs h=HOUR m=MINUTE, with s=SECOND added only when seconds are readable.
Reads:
h=1 m=56
